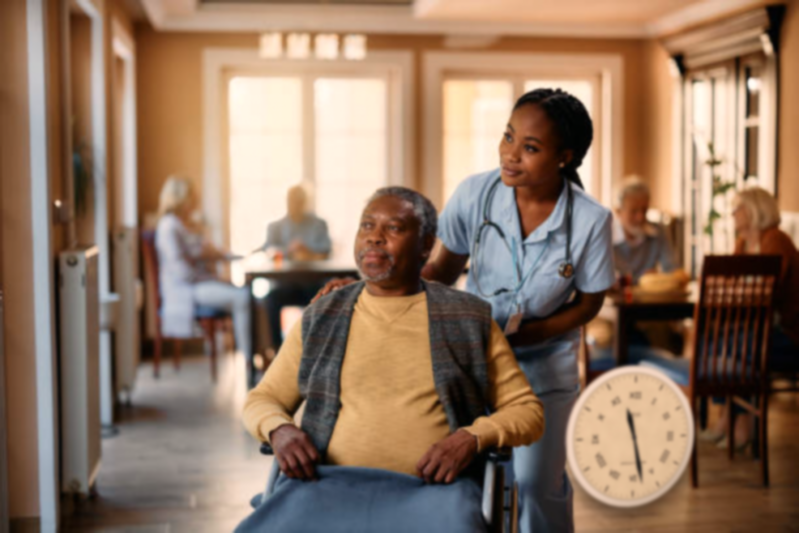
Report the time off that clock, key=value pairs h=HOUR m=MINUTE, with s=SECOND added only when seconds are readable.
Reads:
h=11 m=28
